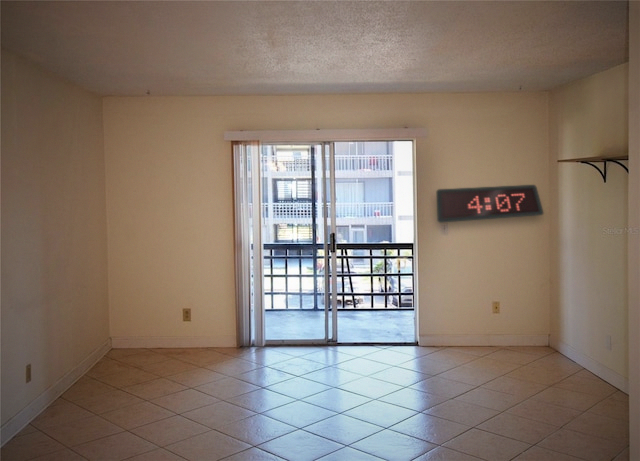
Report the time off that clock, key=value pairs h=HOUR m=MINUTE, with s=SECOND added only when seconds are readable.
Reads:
h=4 m=7
